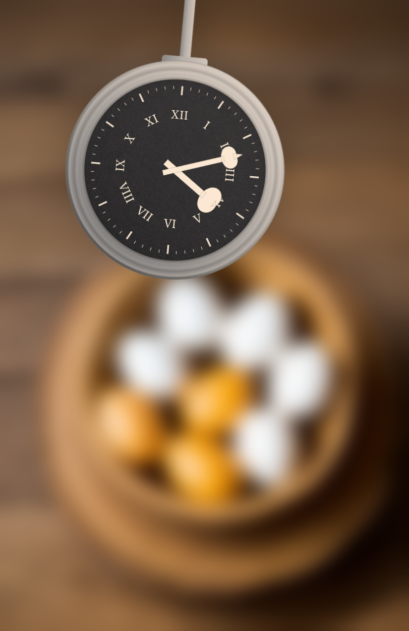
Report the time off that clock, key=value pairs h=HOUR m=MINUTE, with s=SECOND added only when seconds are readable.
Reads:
h=4 m=12
